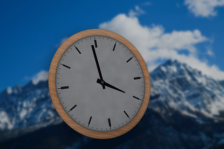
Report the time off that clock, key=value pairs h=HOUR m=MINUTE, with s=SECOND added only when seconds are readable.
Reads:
h=3 m=59
